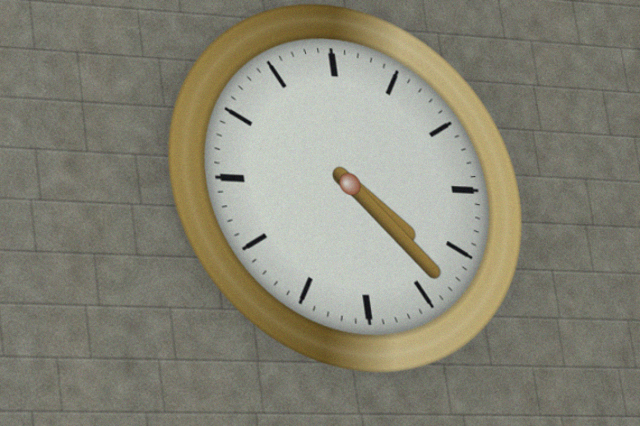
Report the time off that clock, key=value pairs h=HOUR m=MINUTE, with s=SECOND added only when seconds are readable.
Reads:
h=4 m=23
